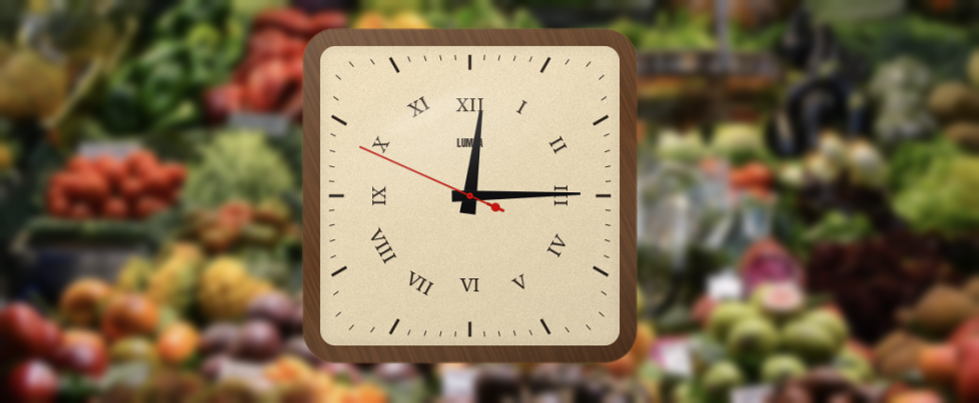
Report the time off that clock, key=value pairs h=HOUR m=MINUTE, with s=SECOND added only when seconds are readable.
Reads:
h=12 m=14 s=49
